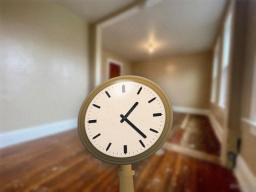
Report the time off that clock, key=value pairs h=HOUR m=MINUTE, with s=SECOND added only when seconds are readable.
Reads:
h=1 m=23
